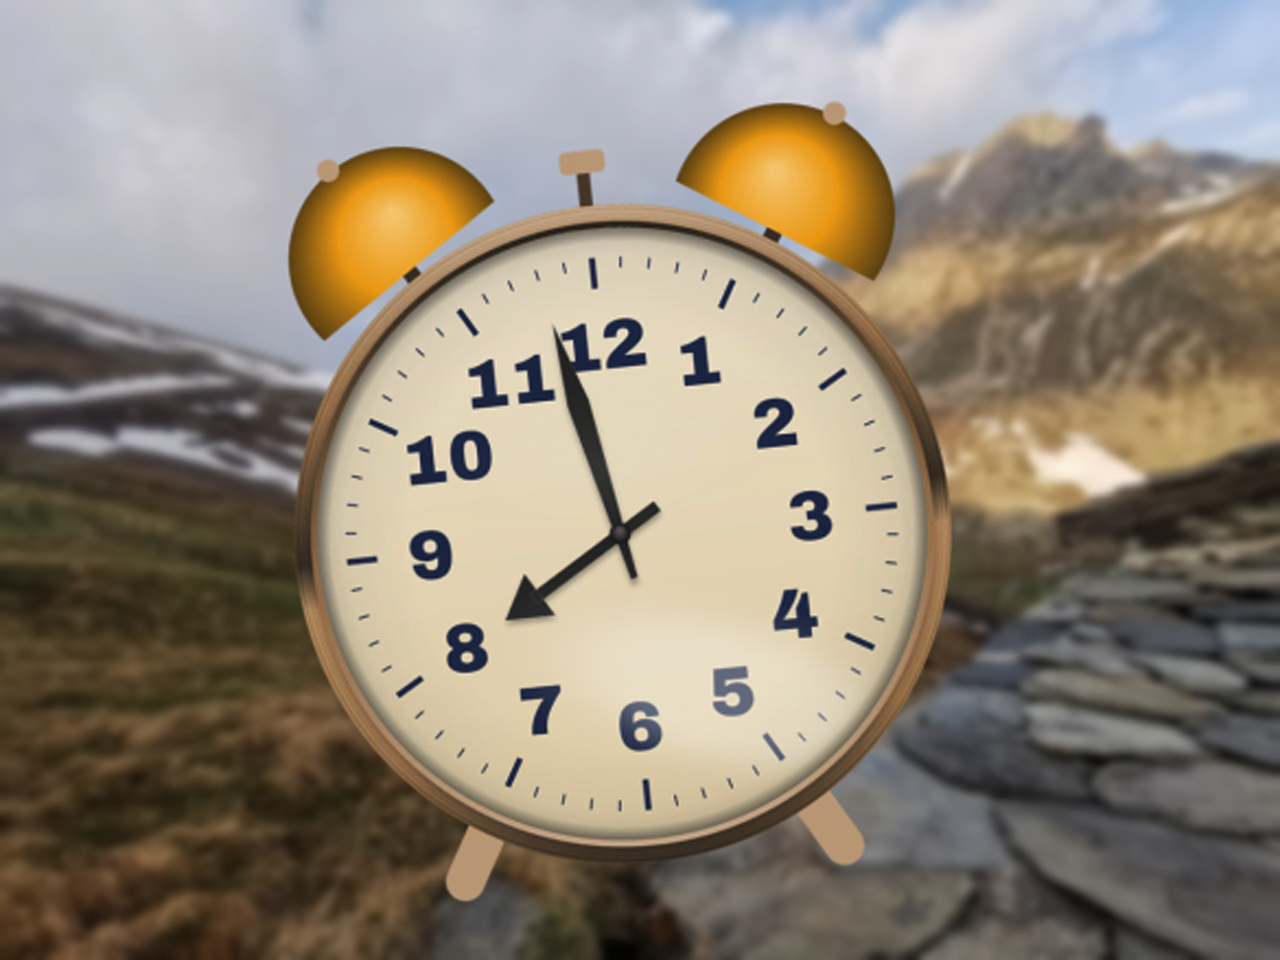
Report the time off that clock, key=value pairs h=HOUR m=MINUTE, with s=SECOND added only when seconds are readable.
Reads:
h=7 m=58
